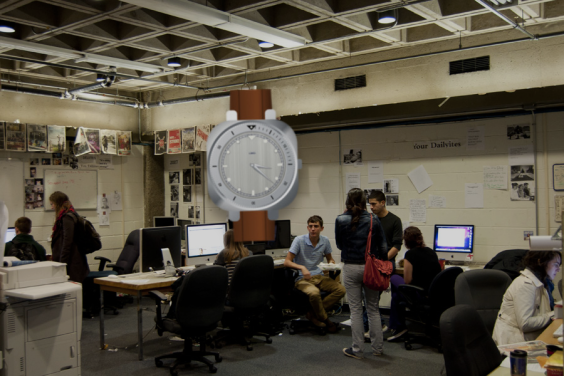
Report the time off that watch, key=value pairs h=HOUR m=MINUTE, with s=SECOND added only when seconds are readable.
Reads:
h=3 m=22
